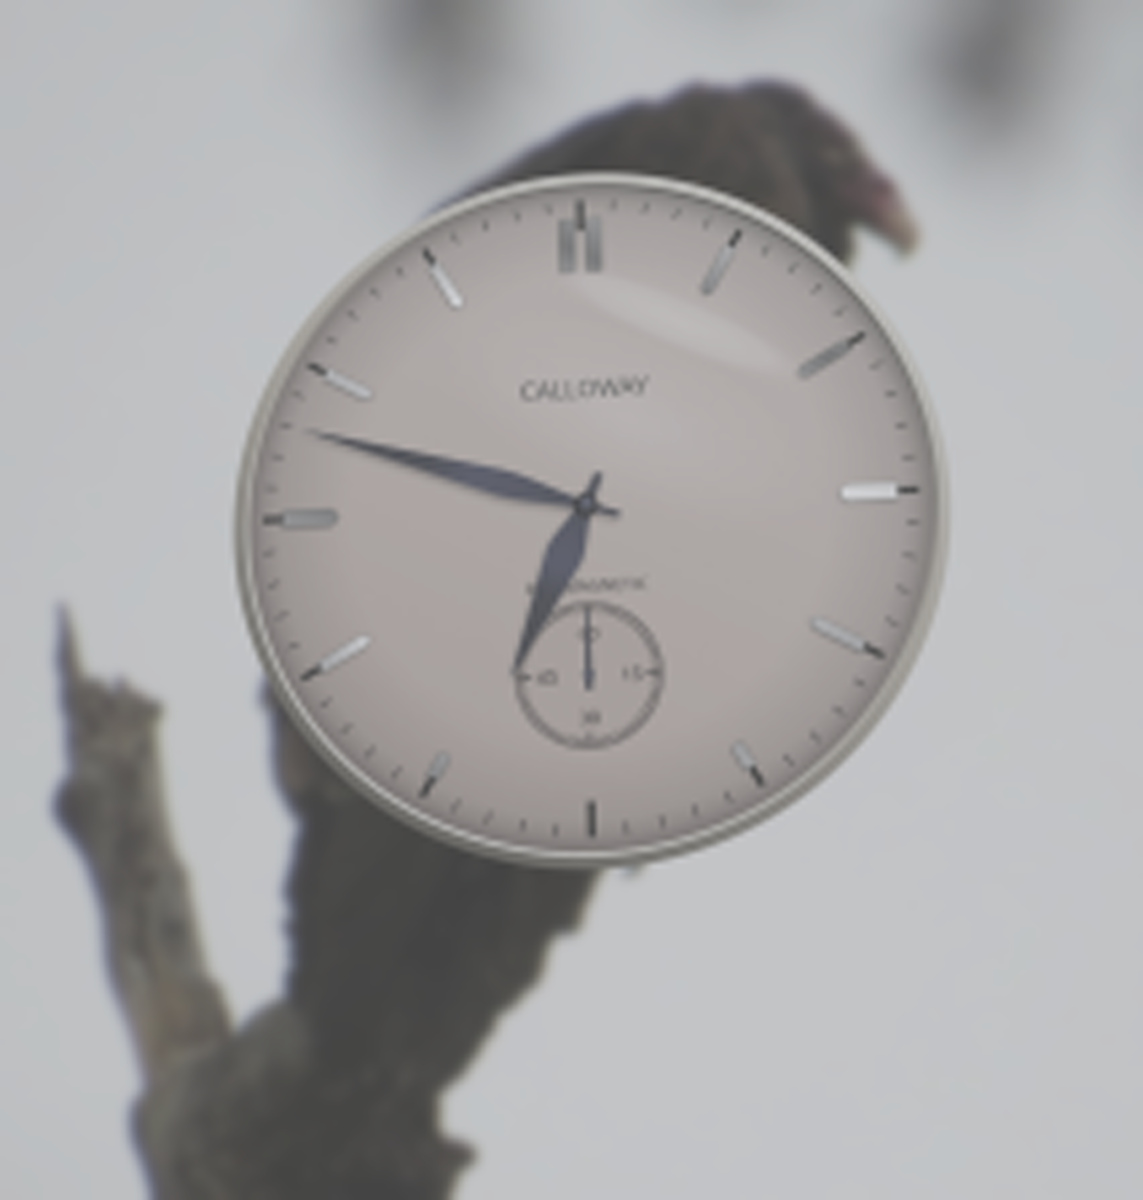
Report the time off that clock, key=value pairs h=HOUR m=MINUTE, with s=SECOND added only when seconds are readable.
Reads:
h=6 m=48
